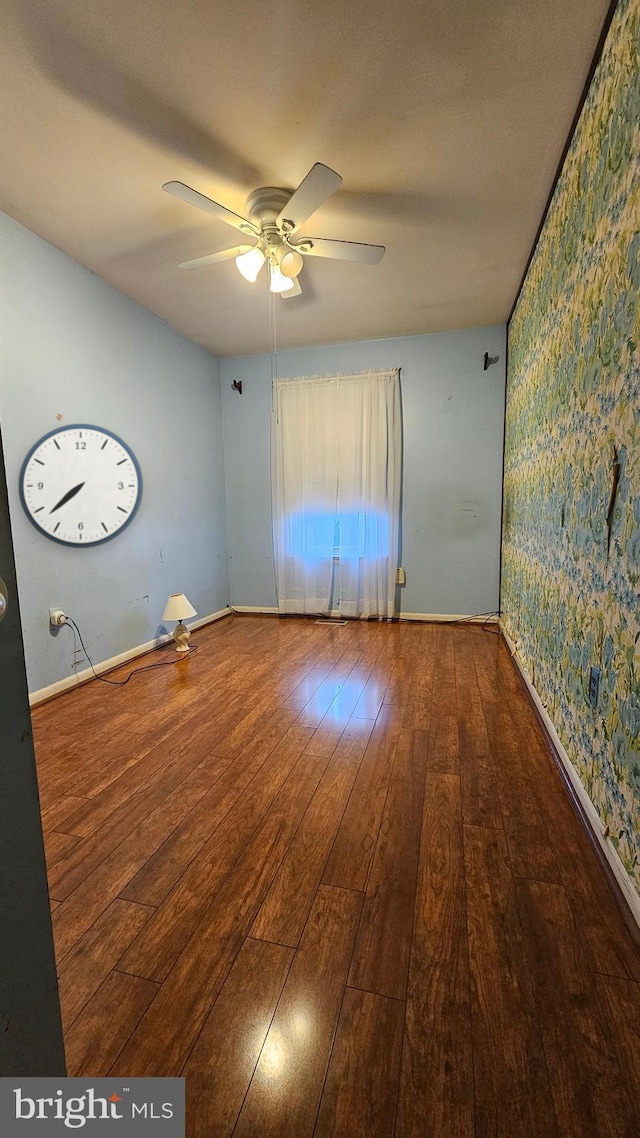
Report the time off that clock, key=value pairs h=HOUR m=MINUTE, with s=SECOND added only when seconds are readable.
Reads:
h=7 m=38
